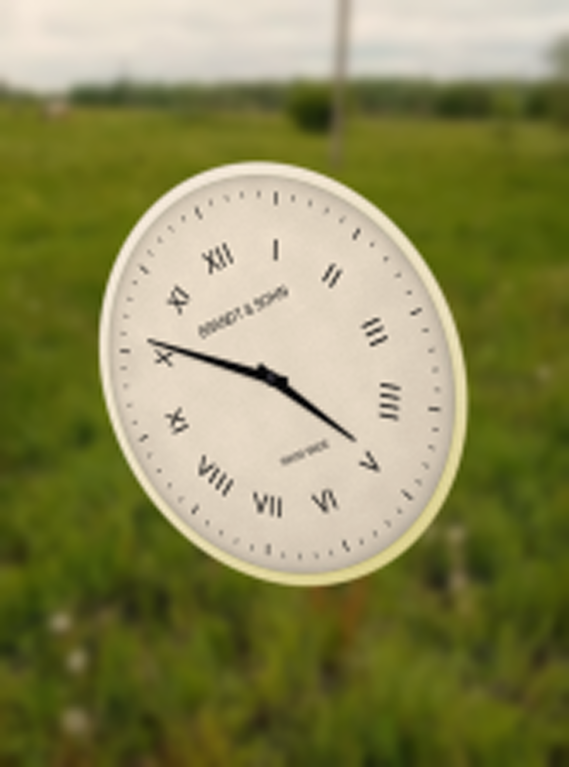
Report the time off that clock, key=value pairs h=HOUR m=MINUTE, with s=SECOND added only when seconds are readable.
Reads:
h=4 m=51
